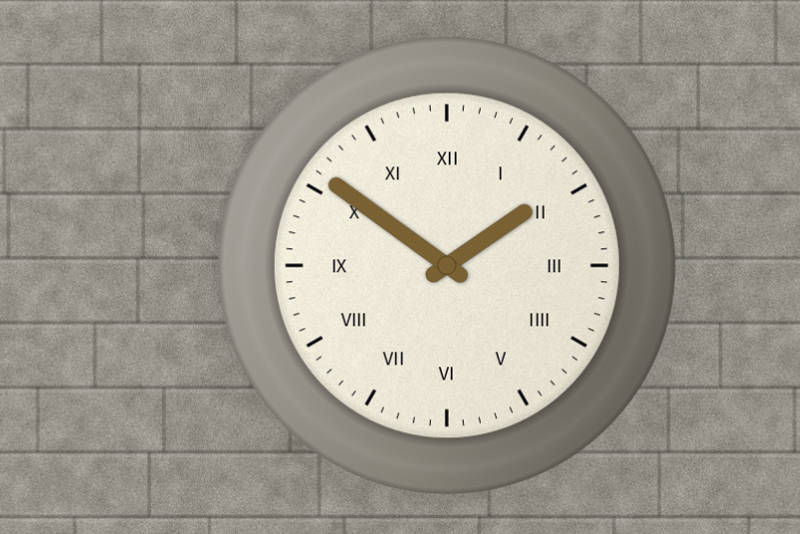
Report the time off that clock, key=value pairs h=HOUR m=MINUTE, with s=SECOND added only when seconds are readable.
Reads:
h=1 m=51
